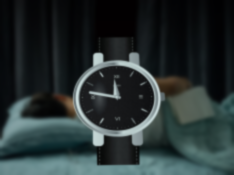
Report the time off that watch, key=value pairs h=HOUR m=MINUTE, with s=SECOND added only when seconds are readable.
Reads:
h=11 m=47
